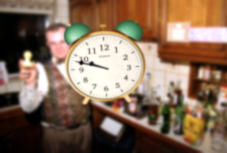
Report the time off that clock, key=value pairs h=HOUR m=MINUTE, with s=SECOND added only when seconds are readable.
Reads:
h=9 m=48
